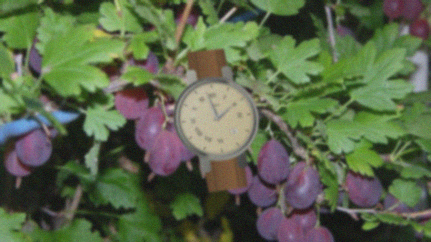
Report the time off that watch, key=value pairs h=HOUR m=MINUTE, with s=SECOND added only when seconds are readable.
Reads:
h=1 m=58
